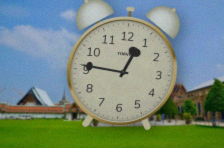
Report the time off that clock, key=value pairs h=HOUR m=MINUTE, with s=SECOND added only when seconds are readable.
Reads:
h=12 m=46
